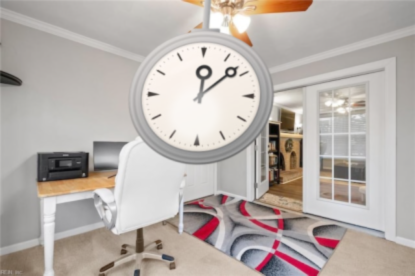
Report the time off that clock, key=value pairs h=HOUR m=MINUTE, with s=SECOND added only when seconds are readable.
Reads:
h=12 m=8
